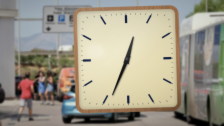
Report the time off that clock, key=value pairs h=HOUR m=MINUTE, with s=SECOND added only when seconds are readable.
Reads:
h=12 m=34
